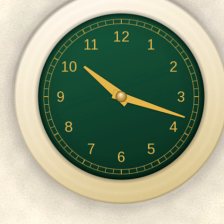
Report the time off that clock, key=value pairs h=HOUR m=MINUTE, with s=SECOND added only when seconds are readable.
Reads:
h=10 m=18
